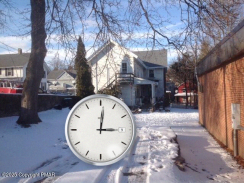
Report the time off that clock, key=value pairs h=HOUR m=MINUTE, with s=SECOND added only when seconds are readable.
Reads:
h=3 m=1
